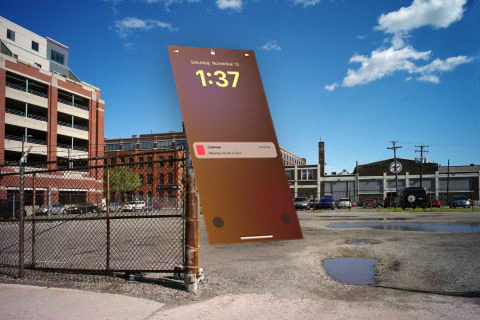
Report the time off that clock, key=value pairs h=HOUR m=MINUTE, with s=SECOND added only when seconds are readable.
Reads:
h=1 m=37
